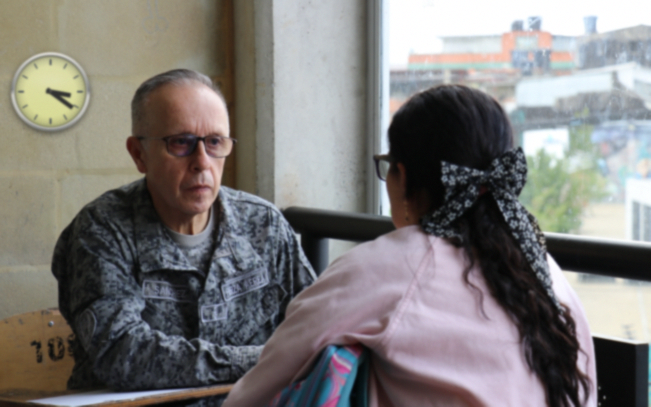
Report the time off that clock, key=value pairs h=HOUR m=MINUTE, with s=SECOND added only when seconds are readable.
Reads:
h=3 m=21
